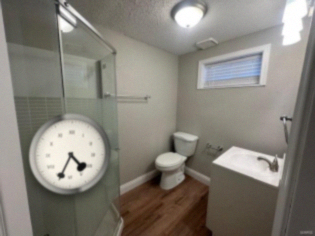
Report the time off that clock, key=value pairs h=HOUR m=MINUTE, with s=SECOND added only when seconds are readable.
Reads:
h=4 m=34
